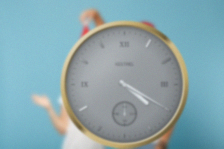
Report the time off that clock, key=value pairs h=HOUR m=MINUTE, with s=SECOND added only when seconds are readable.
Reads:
h=4 m=20
